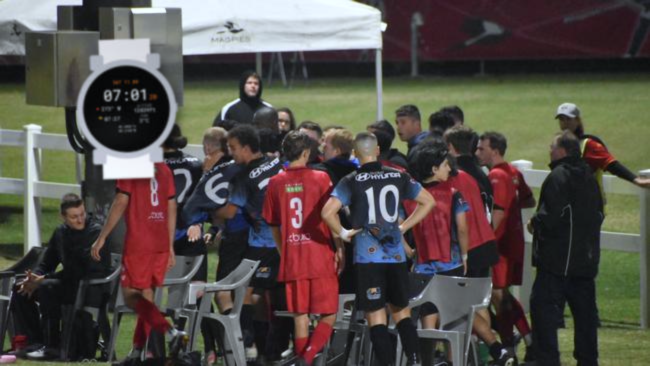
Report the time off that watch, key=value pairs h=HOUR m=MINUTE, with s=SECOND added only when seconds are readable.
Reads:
h=7 m=1
